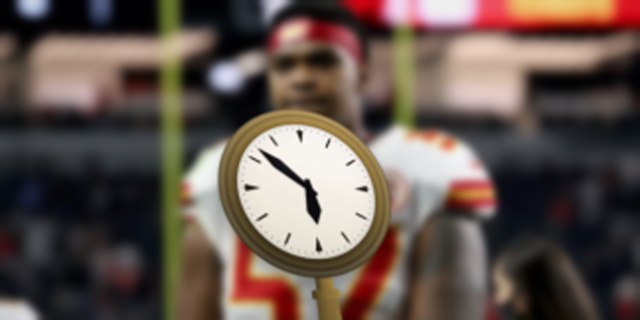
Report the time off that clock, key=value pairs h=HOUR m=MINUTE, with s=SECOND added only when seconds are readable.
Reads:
h=5 m=52
